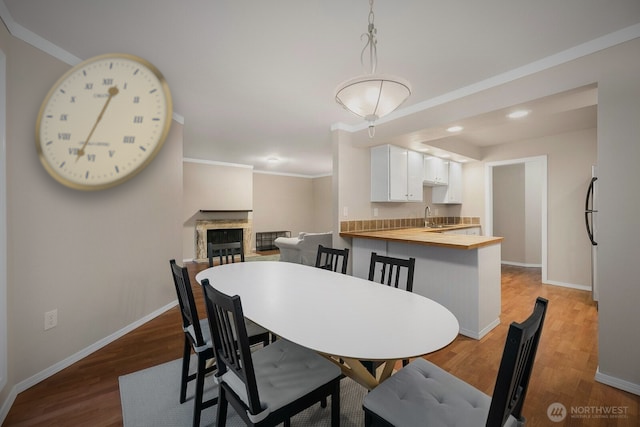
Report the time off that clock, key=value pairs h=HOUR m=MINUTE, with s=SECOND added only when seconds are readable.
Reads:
h=12 m=33
